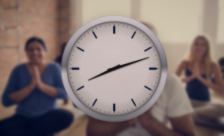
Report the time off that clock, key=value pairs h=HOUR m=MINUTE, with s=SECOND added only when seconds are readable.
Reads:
h=8 m=12
